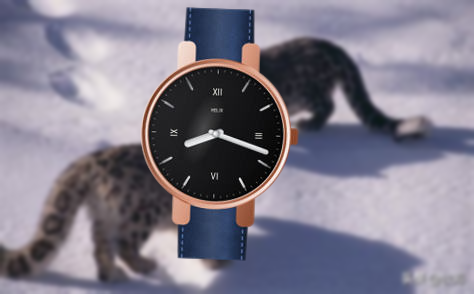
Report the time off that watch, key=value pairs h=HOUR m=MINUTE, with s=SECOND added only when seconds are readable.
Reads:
h=8 m=18
